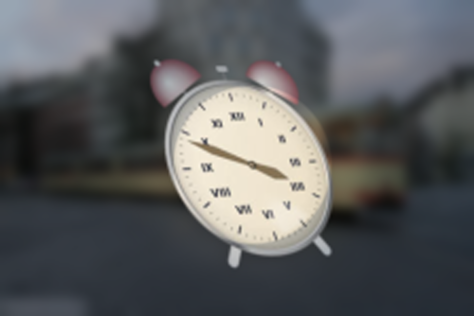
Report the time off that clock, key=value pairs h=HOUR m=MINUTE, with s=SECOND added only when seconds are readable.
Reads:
h=3 m=49
